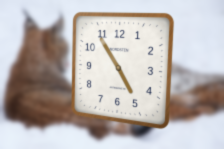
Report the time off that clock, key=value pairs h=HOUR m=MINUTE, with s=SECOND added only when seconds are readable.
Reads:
h=4 m=54
